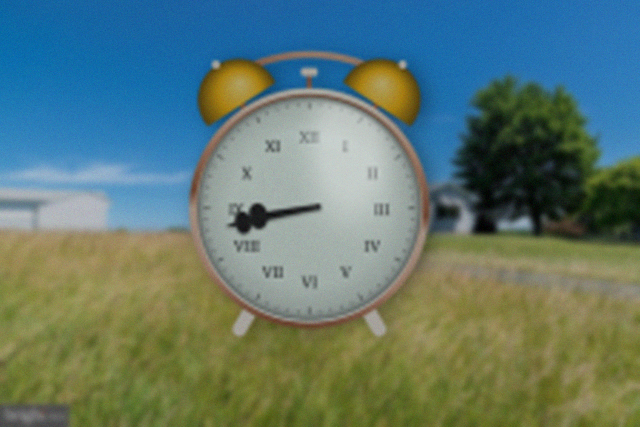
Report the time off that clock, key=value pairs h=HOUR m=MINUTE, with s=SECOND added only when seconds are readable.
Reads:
h=8 m=43
